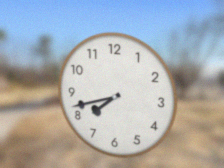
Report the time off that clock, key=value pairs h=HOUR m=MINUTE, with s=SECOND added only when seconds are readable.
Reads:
h=7 m=42
